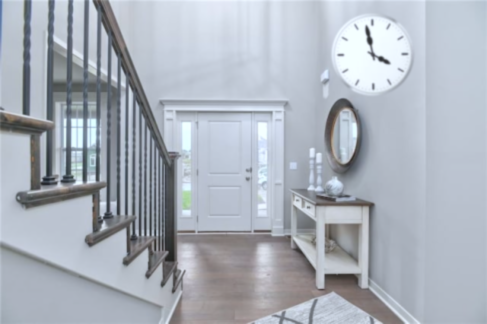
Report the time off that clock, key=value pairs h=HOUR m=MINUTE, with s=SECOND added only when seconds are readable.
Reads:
h=3 m=58
